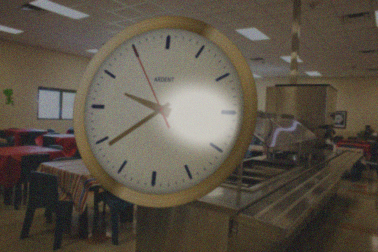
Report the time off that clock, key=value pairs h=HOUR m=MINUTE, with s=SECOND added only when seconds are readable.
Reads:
h=9 m=38 s=55
